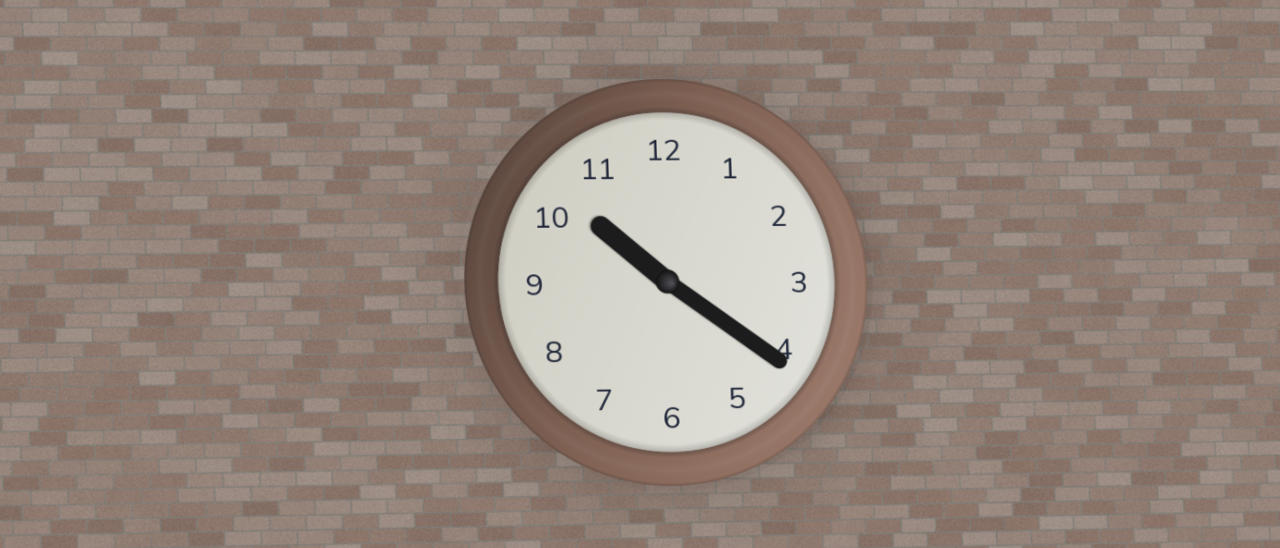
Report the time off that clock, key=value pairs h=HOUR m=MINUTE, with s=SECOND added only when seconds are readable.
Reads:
h=10 m=21
